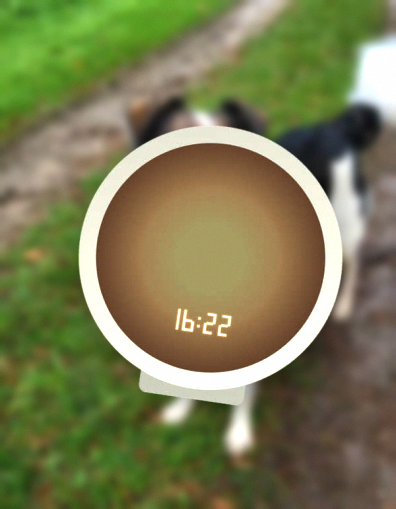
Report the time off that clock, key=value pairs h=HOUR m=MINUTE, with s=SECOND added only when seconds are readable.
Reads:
h=16 m=22
